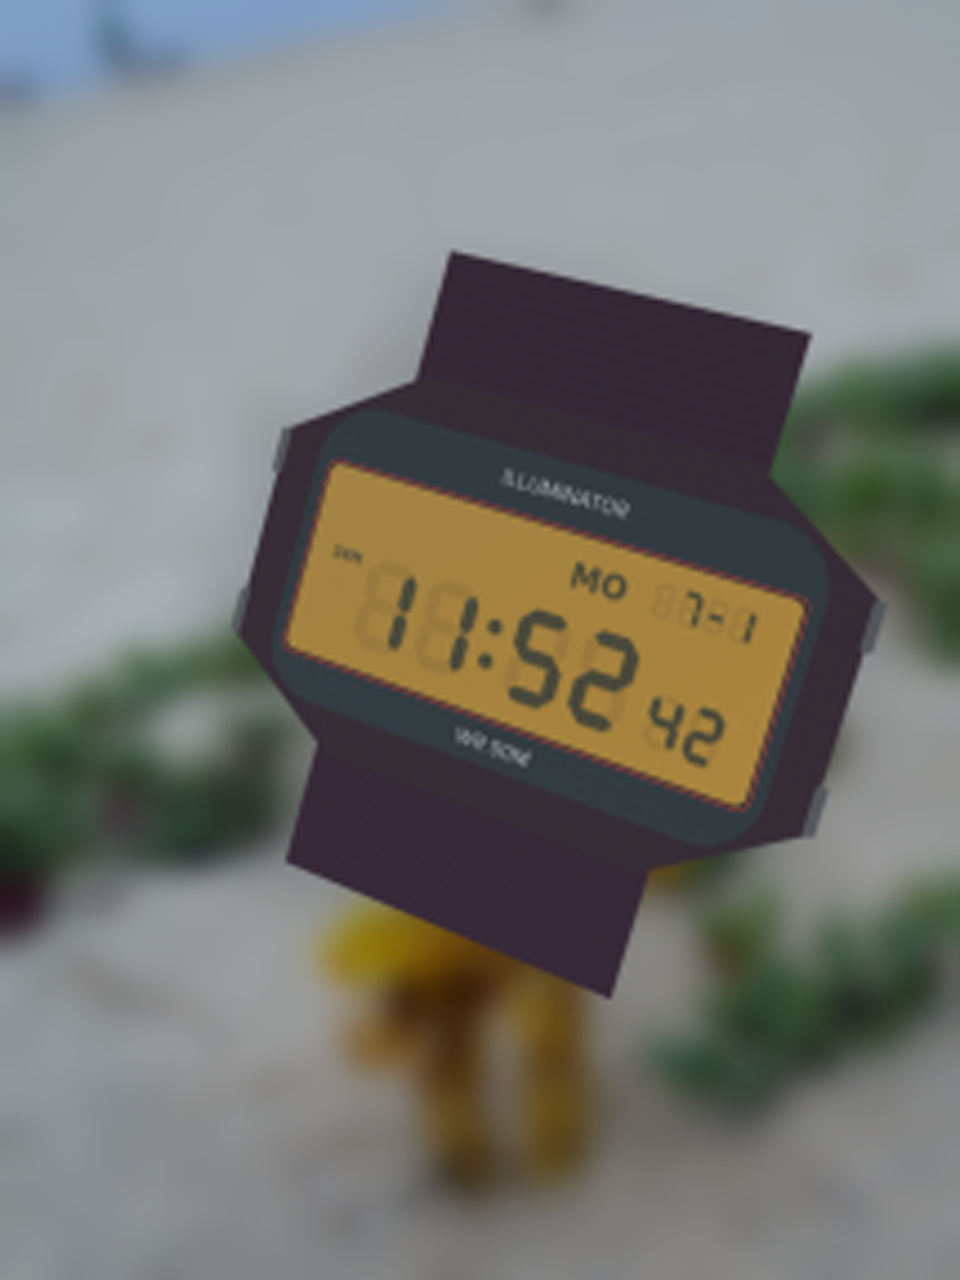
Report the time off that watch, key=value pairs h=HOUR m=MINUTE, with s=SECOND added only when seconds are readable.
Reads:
h=11 m=52 s=42
